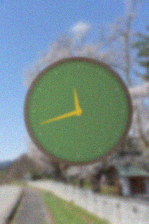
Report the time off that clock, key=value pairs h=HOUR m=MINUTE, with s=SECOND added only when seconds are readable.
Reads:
h=11 m=42
